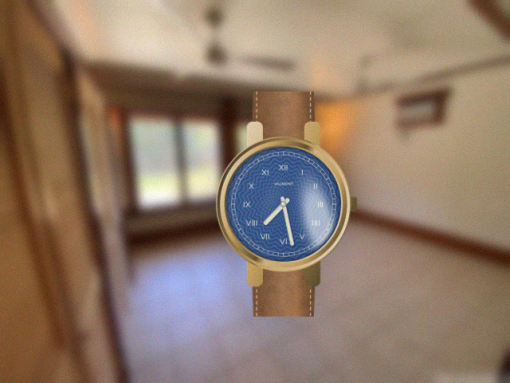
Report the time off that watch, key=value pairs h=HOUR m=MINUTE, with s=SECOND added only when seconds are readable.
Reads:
h=7 m=28
